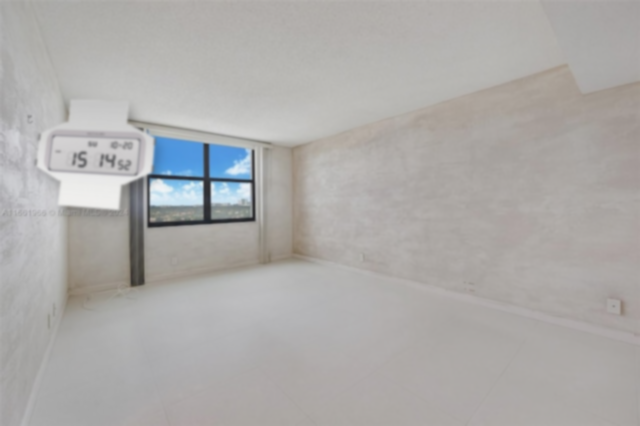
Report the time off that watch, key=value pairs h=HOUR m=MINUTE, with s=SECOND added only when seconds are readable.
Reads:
h=15 m=14
